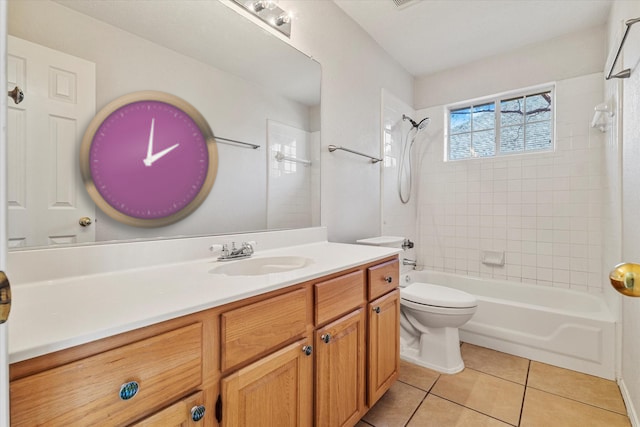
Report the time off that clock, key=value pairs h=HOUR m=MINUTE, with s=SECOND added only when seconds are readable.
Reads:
h=2 m=1
